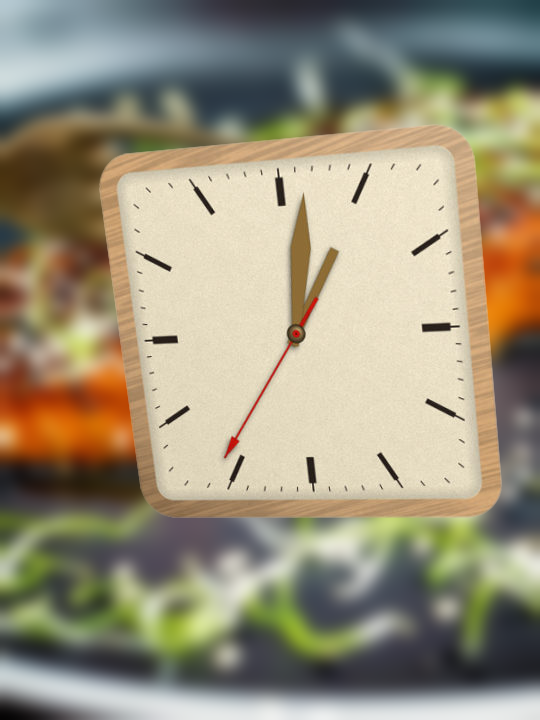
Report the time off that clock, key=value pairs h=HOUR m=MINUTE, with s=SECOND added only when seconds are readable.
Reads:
h=1 m=1 s=36
